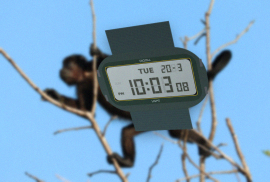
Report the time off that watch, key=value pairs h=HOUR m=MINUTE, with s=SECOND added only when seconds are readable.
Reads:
h=10 m=3 s=8
